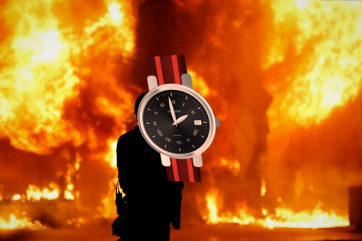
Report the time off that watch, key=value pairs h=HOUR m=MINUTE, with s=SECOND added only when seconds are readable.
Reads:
h=1 m=59
